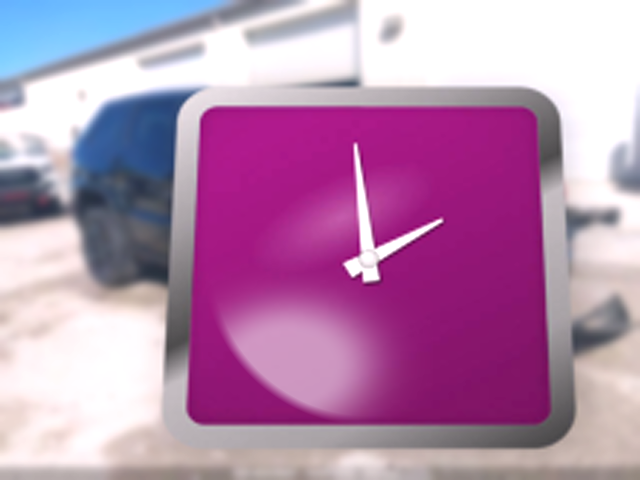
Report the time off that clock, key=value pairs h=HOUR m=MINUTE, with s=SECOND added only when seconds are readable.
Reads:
h=1 m=59
